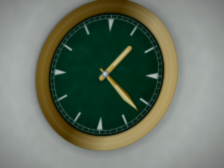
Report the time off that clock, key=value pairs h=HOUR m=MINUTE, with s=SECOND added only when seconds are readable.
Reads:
h=1 m=22
